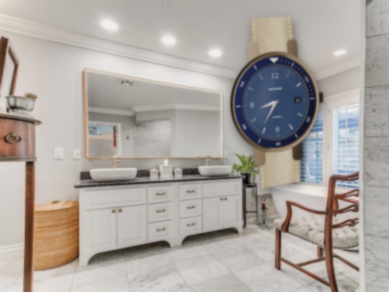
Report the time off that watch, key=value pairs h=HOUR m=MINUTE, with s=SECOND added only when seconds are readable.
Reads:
h=8 m=36
